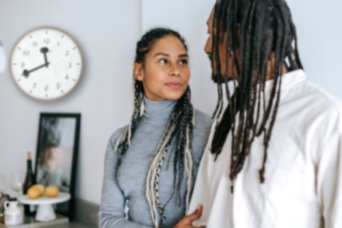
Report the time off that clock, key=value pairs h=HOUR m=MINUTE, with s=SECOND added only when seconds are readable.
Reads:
h=11 m=41
